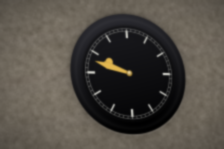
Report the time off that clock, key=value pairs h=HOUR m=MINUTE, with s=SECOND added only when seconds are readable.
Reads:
h=9 m=48
